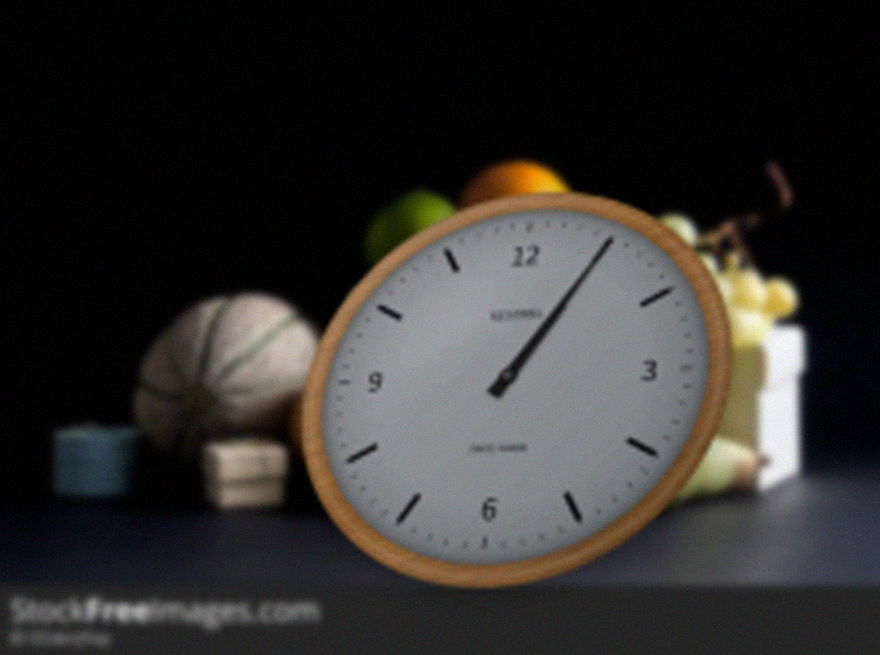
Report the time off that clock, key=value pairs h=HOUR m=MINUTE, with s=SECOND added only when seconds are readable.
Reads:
h=1 m=5
